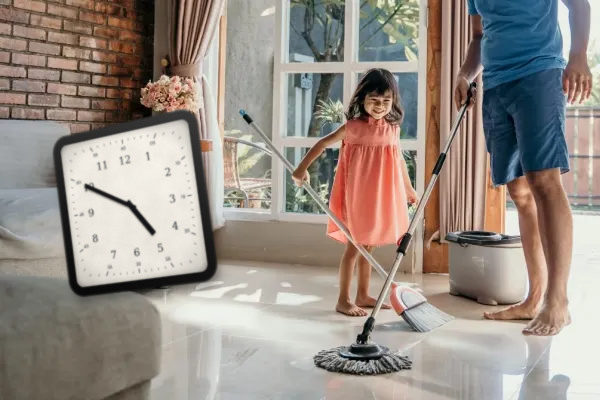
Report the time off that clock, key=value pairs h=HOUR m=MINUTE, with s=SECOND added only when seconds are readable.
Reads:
h=4 m=50
